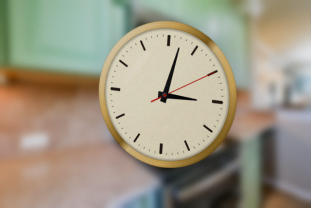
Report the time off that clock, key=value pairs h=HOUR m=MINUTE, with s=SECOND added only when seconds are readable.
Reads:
h=3 m=2 s=10
